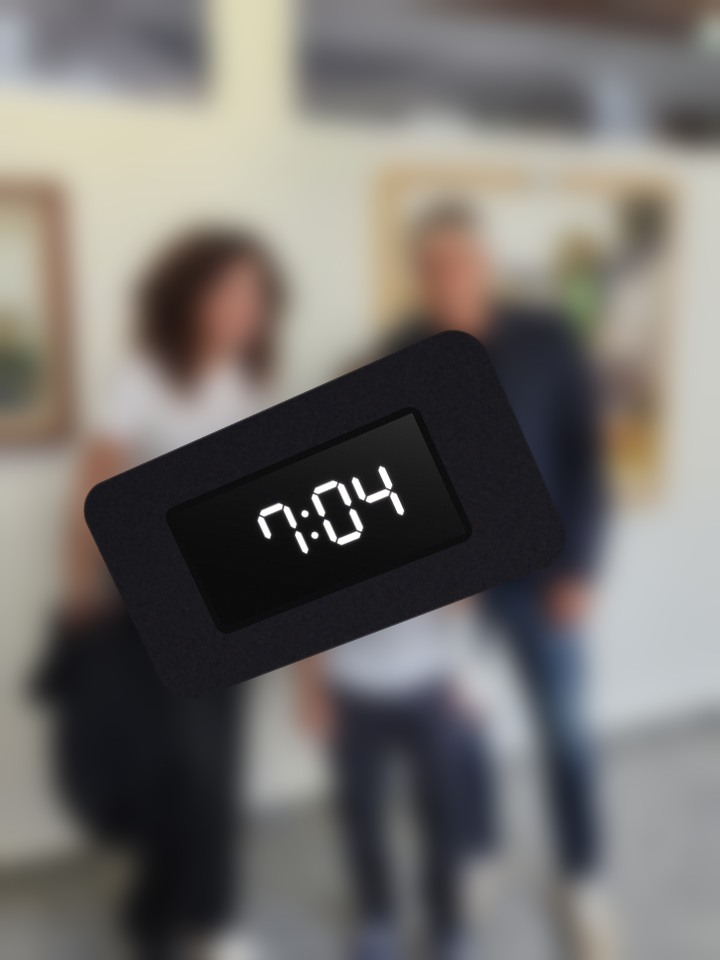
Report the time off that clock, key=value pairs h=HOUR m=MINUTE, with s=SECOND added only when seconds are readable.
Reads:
h=7 m=4
